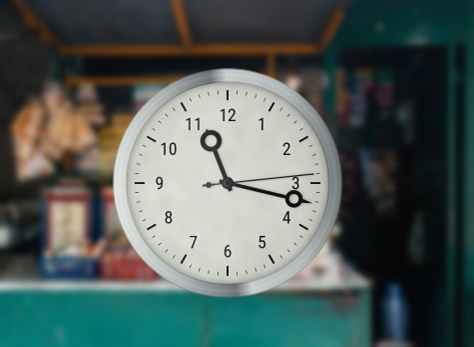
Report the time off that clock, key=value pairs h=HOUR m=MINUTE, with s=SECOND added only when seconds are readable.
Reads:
h=11 m=17 s=14
